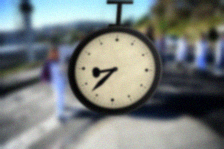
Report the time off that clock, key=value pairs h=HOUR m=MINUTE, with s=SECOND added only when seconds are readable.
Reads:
h=8 m=37
